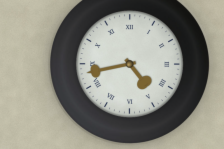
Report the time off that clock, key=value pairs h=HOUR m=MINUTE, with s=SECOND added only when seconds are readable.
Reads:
h=4 m=43
